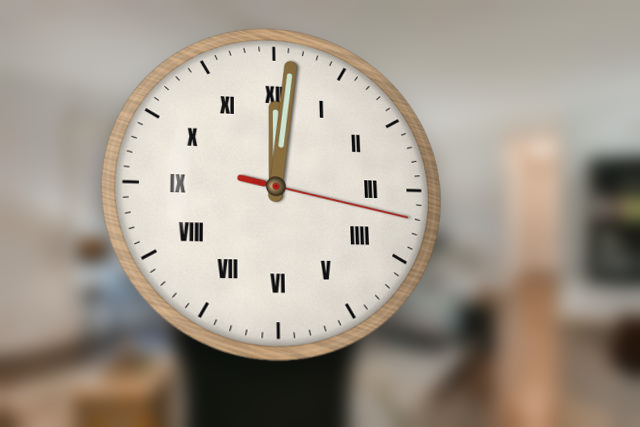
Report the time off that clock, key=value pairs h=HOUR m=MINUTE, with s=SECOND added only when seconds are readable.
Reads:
h=12 m=1 s=17
